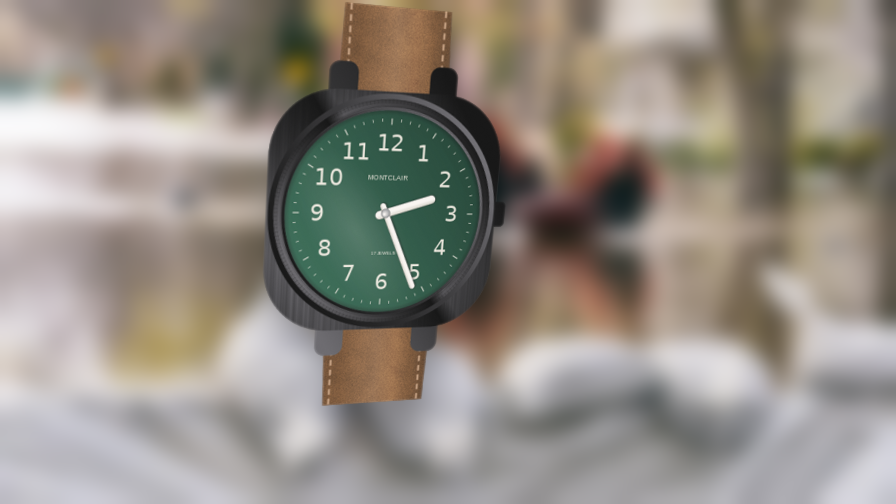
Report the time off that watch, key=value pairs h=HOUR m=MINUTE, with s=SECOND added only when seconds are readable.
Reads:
h=2 m=26
